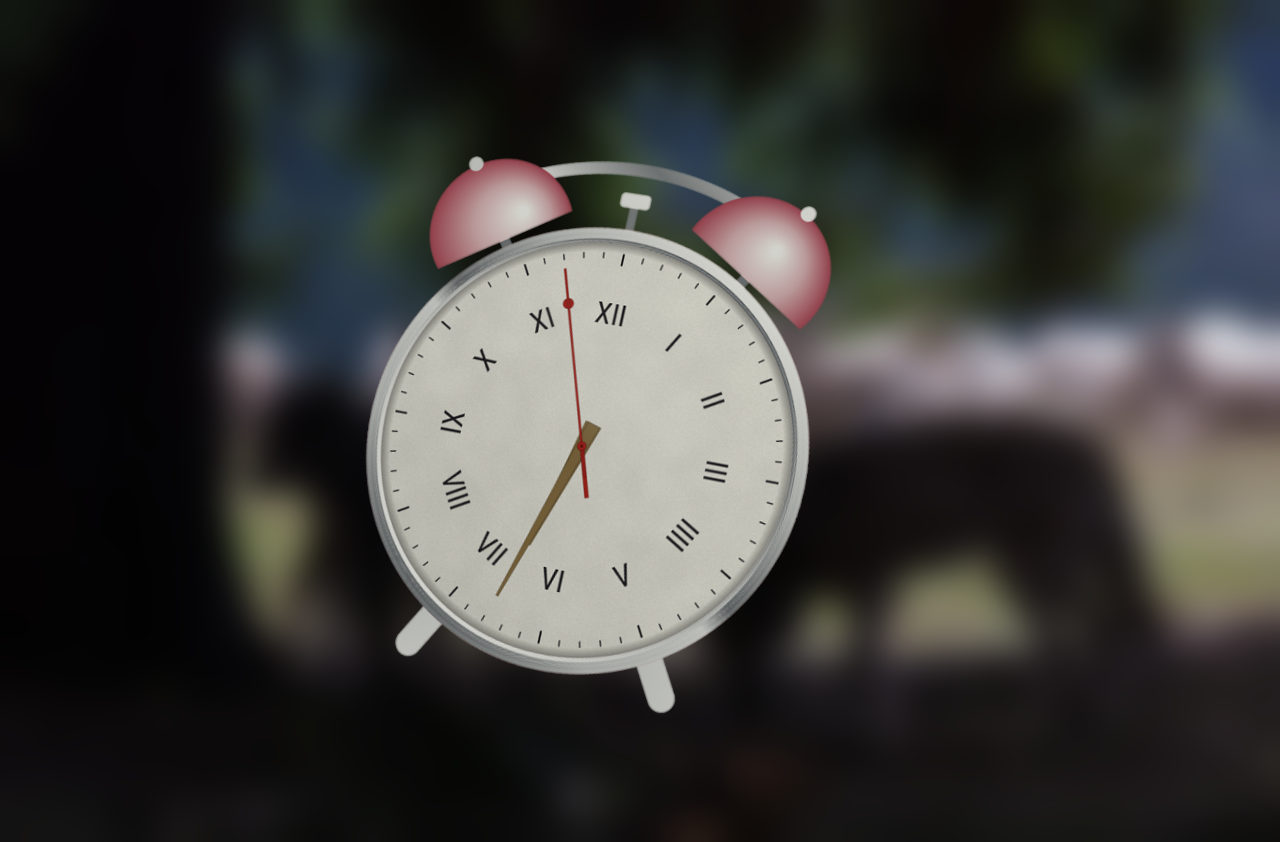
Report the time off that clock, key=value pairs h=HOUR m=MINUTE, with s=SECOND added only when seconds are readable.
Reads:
h=6 m=32 s=57
